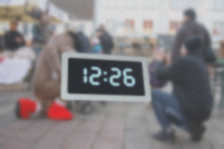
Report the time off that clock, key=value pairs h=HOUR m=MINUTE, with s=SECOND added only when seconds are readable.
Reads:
h=12 m=26
